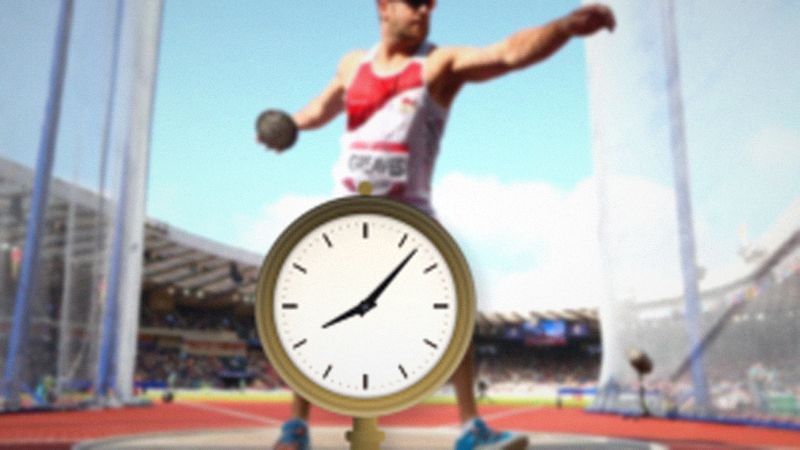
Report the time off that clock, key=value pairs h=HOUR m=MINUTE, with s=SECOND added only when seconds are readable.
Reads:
h=8 m=7
